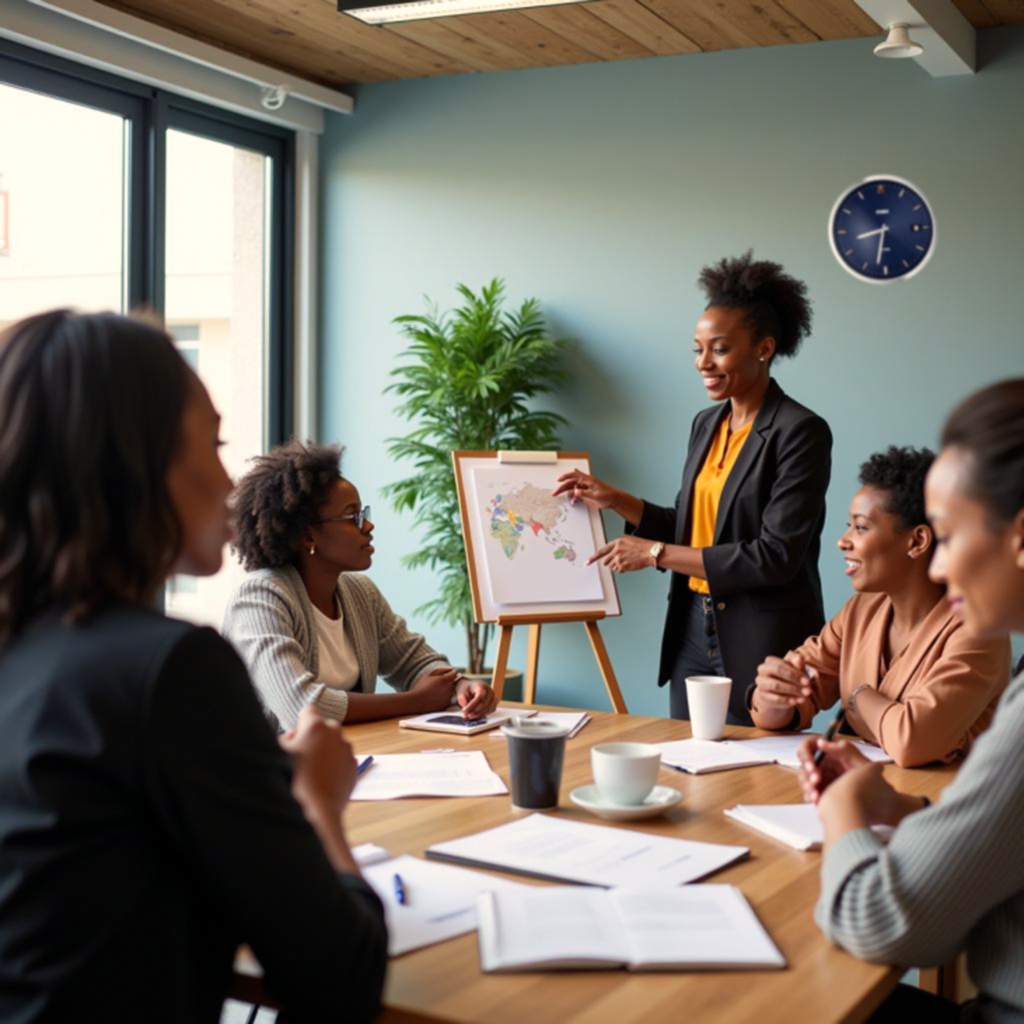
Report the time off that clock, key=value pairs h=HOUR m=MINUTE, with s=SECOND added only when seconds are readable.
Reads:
h=8 m=32
